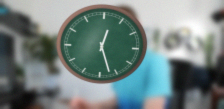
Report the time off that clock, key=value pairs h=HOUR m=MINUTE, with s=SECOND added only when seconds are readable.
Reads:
h=12 m=27
